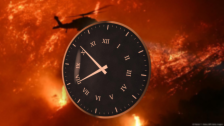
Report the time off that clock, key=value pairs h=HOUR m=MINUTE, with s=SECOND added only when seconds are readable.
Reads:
h=7 m=51
